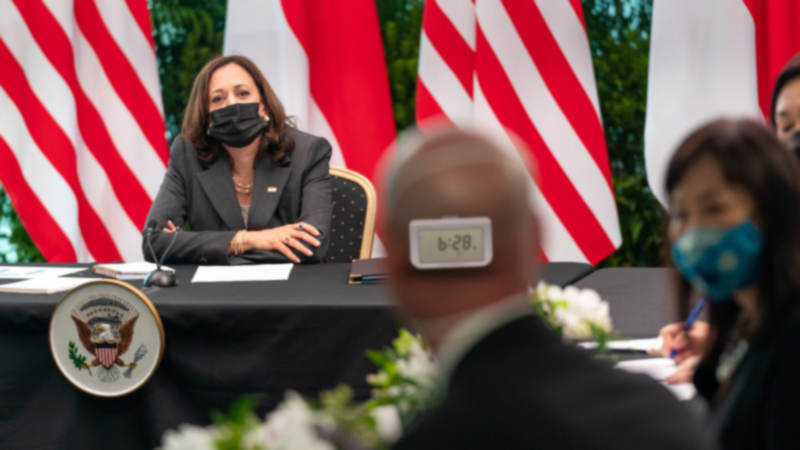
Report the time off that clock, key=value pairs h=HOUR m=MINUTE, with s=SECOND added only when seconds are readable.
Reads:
h=6 m=28
